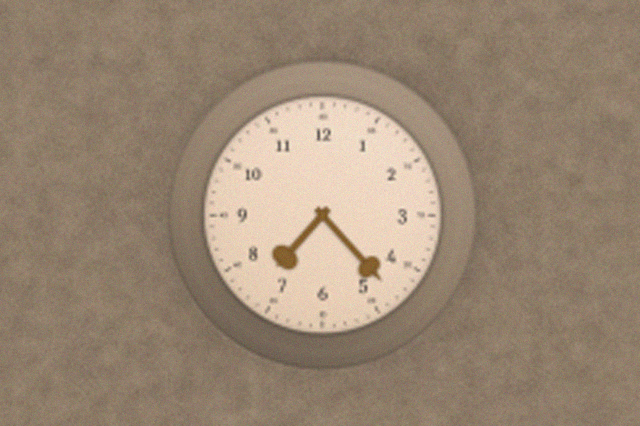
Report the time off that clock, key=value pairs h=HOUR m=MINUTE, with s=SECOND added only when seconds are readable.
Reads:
h=7 m=23
